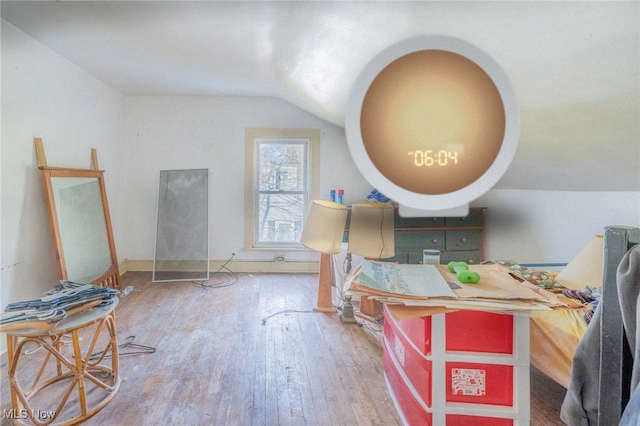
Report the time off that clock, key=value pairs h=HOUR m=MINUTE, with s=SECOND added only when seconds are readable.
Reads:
h=6 m=4
